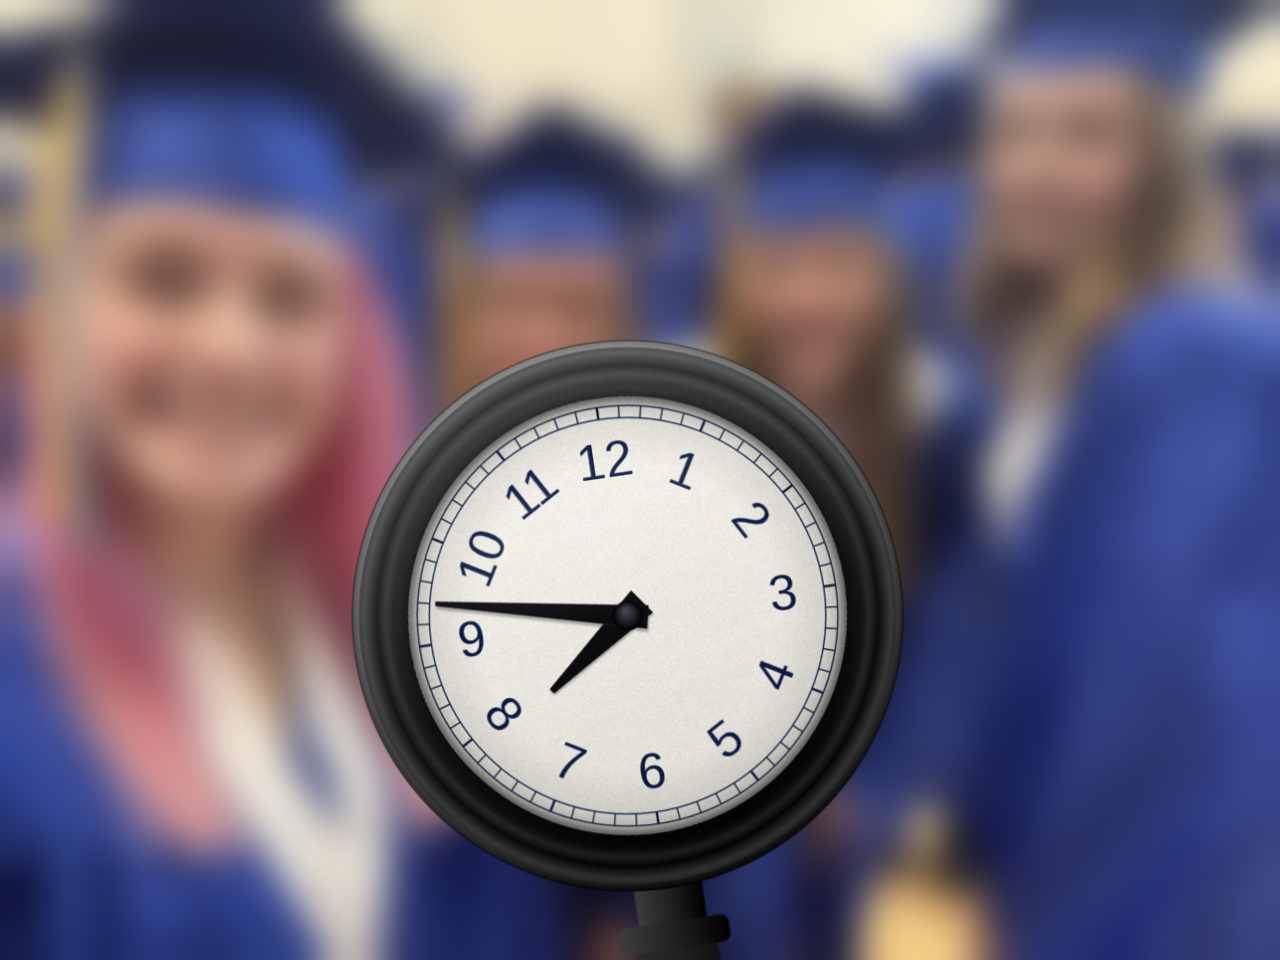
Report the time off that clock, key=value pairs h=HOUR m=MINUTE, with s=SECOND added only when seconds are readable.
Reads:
h=7 m=47
